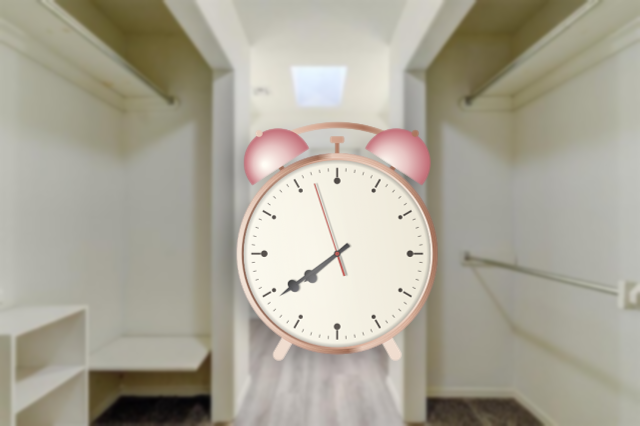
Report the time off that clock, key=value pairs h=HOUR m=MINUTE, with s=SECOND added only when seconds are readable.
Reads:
h=7 m=38 s=57
